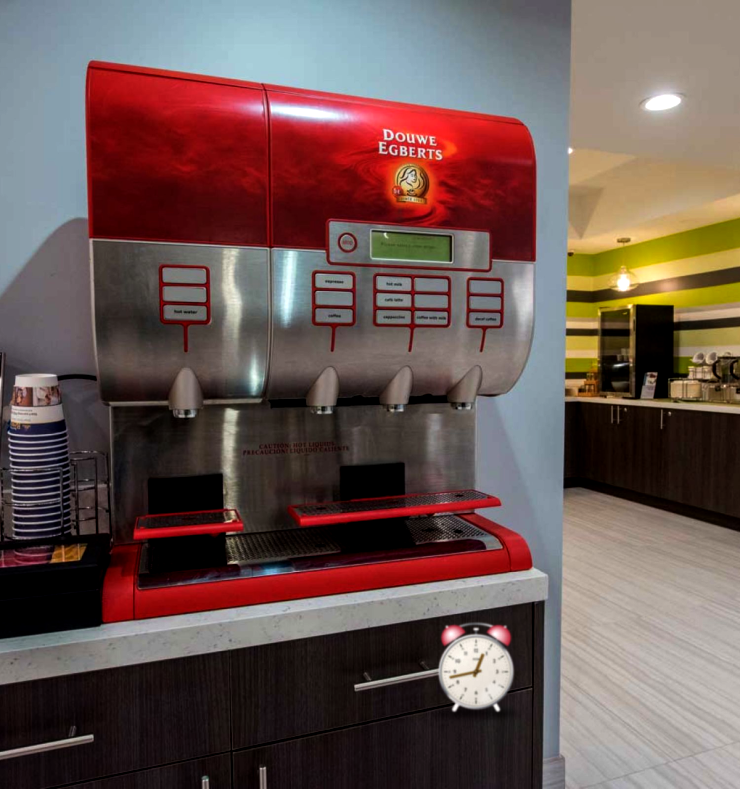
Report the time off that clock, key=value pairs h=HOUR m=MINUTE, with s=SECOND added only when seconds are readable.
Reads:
h=12 m=43
